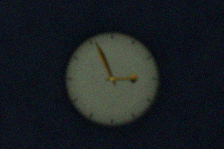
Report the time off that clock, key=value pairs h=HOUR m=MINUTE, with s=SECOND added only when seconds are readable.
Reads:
h=2 m=56
